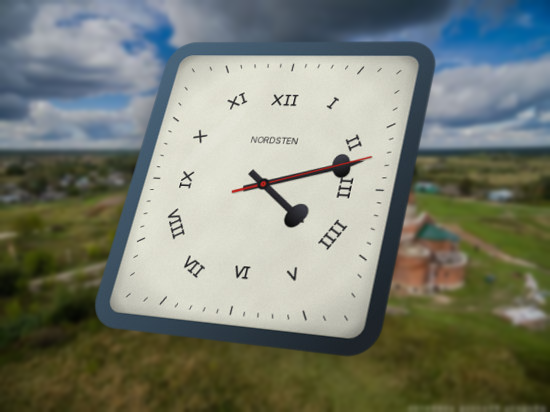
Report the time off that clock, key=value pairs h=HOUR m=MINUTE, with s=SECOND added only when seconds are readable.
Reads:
h=4 m=12 s=12
